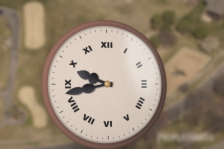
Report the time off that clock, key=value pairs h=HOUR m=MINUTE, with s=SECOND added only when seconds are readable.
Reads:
h=9 m=43
